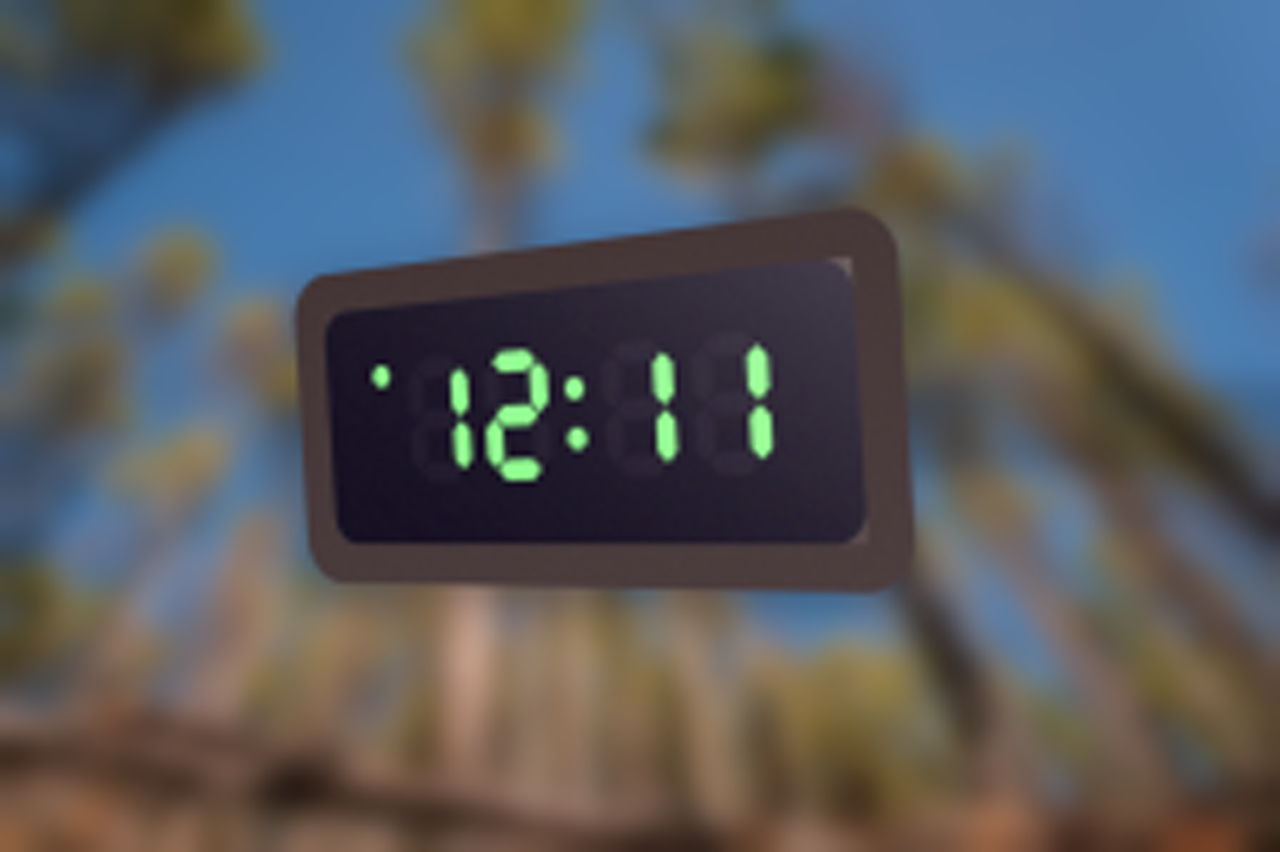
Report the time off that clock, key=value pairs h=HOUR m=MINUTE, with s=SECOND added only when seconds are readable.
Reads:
h=12 m=11
